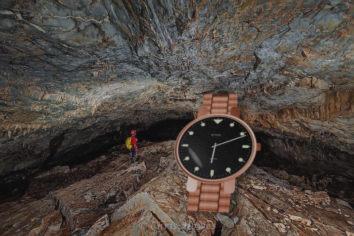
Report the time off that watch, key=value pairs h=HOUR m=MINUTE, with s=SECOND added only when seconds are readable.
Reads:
h=6 m=11
